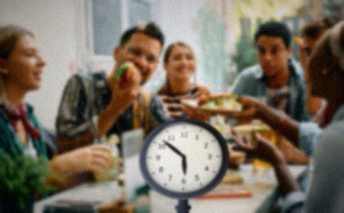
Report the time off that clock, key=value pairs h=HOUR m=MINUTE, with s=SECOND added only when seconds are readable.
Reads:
h=5 m=52
